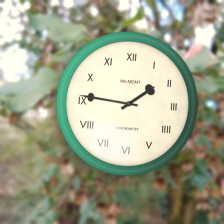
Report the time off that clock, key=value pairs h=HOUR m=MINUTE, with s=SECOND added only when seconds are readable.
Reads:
h=1 m=46
